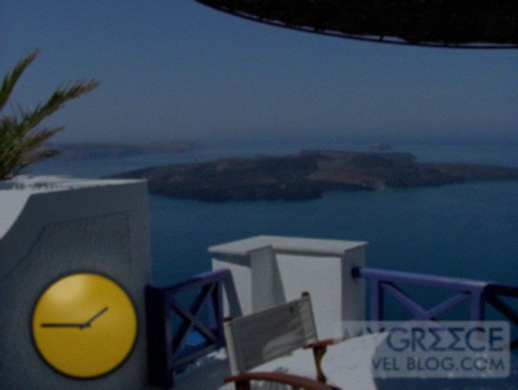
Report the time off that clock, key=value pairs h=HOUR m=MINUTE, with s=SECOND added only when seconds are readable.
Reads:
h=1 m=45
